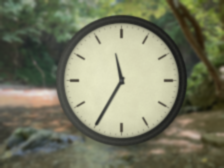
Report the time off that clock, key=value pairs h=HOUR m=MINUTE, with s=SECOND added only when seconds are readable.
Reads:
h=11 m=35
